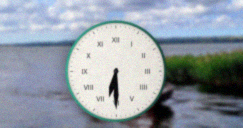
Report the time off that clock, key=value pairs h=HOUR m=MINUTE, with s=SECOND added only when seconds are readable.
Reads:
h=6 m=30
